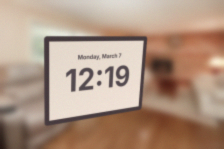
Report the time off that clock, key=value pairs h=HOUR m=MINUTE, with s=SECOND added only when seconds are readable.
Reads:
h=12 m=19
